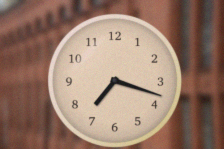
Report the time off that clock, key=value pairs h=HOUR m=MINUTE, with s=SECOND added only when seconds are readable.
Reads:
h=7 m=18
